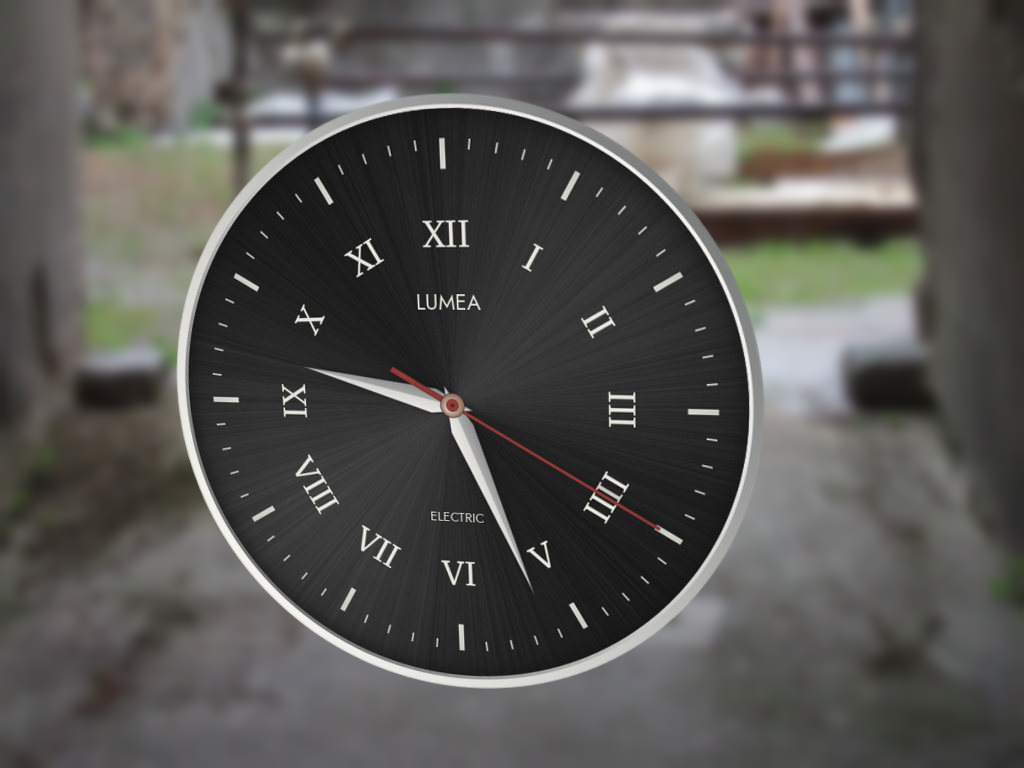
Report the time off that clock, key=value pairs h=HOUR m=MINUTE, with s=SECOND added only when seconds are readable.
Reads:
h=9 m=26 s=20
